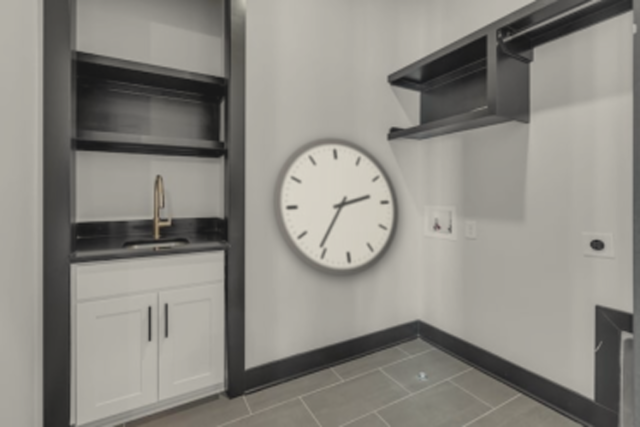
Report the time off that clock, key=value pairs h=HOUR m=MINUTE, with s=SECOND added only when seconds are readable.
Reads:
h=2 m=36
